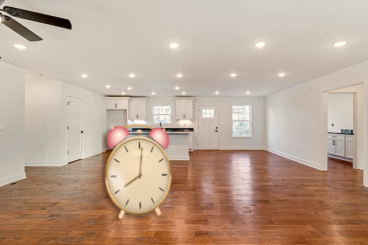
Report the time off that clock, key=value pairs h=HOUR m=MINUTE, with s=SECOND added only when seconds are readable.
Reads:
h=8 m=1
